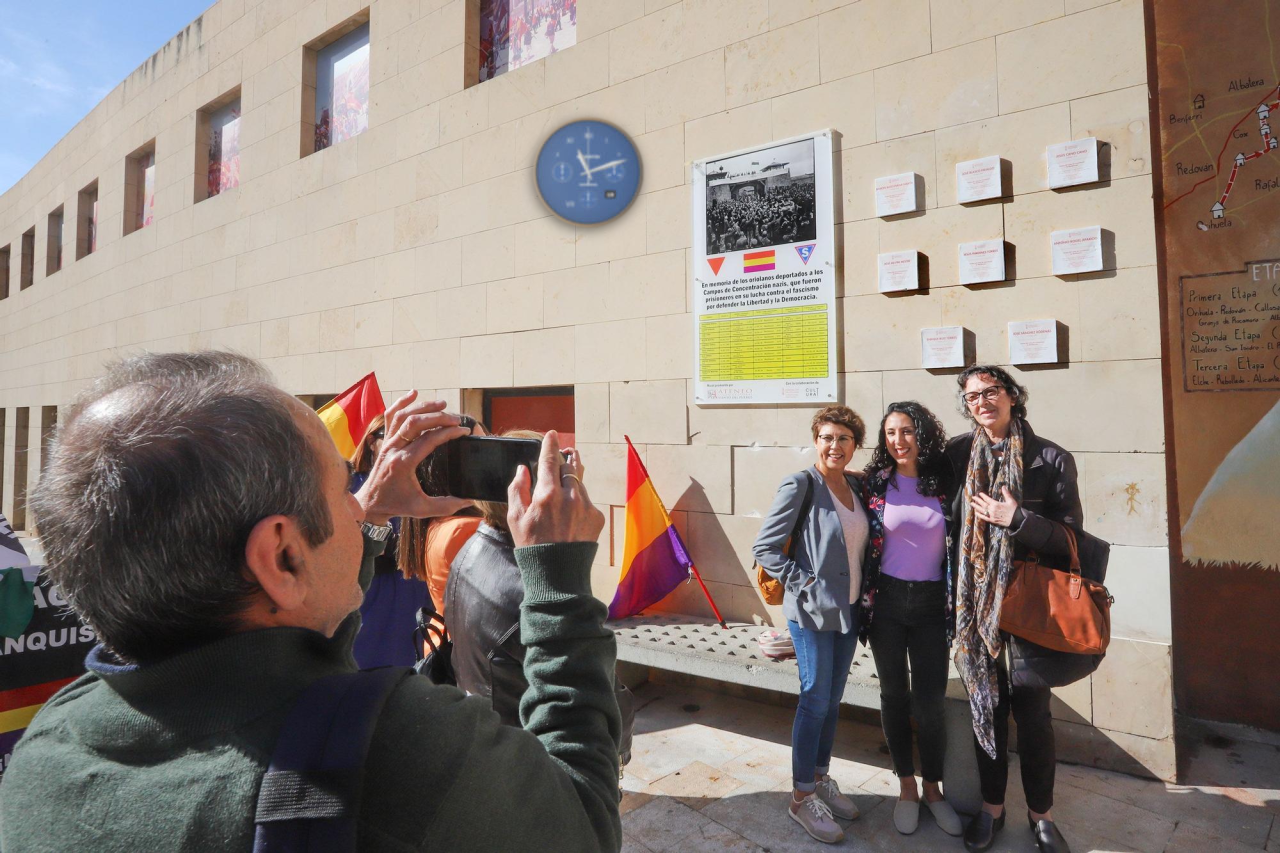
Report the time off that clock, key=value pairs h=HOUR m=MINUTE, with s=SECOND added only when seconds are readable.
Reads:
h=11 m=12
